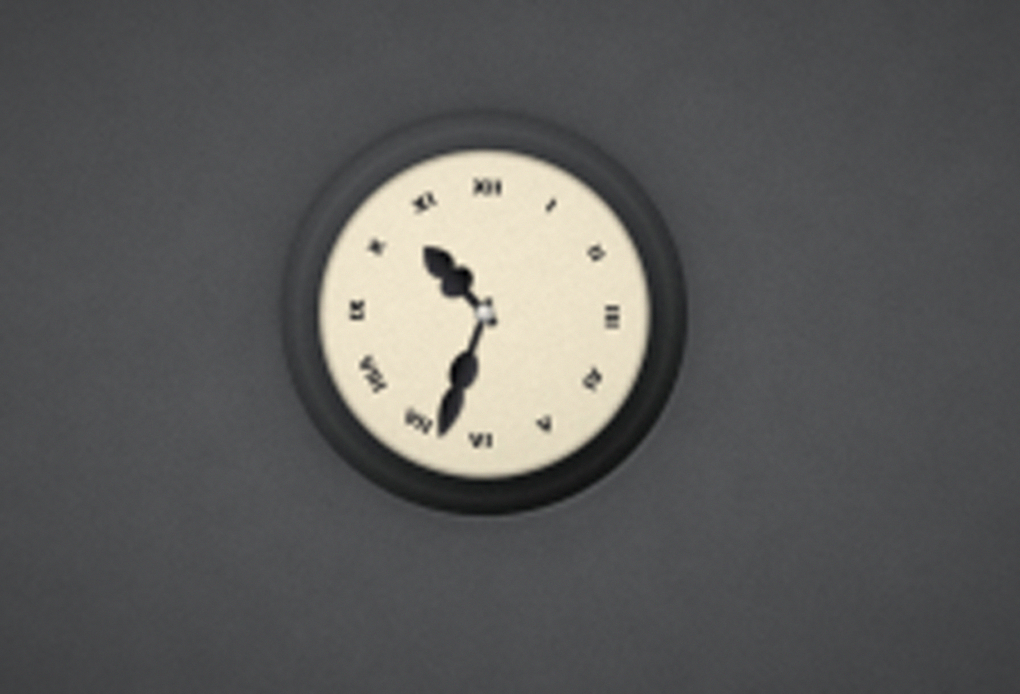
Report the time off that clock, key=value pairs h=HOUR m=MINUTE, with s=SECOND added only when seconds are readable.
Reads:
h=10 m=33
